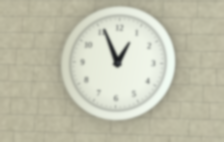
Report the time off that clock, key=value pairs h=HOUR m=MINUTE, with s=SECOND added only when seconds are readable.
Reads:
h=12 m=56
